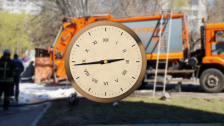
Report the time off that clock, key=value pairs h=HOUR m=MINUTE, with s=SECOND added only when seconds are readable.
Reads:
h=2 m=44
